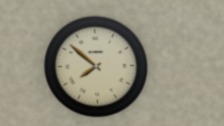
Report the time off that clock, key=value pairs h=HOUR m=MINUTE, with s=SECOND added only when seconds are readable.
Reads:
h=7 m=52
